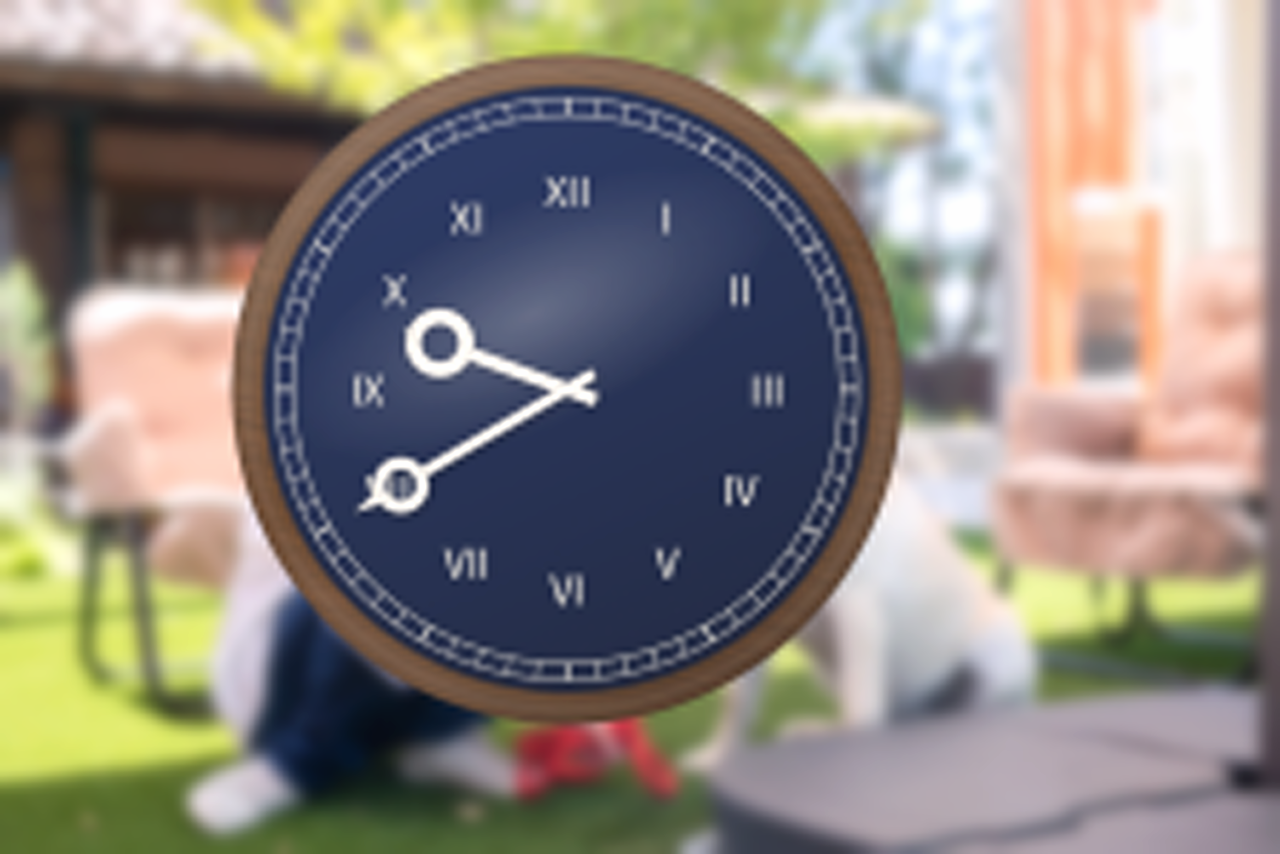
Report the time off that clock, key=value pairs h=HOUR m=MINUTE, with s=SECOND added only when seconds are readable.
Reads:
h=9 m=40
